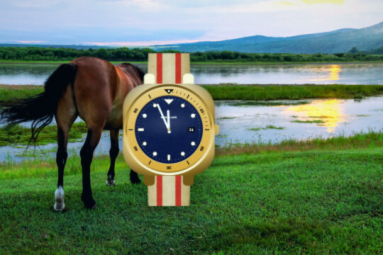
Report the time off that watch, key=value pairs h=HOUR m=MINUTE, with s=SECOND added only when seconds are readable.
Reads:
h=11 m=56
